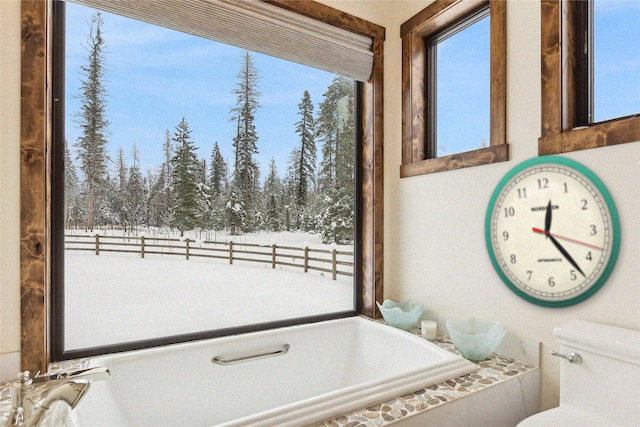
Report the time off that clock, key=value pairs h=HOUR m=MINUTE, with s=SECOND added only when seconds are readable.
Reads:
h=12 m=23 s=18
